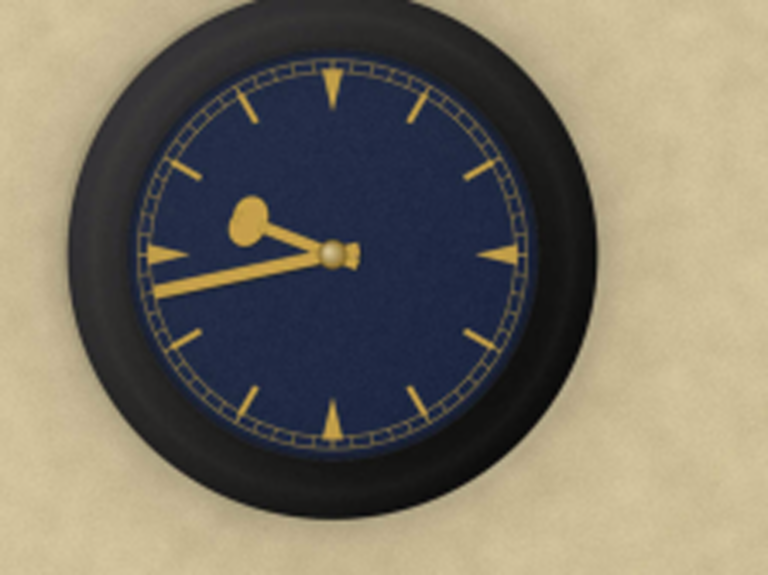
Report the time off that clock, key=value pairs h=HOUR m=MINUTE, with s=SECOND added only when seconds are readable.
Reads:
h=9 m=43
